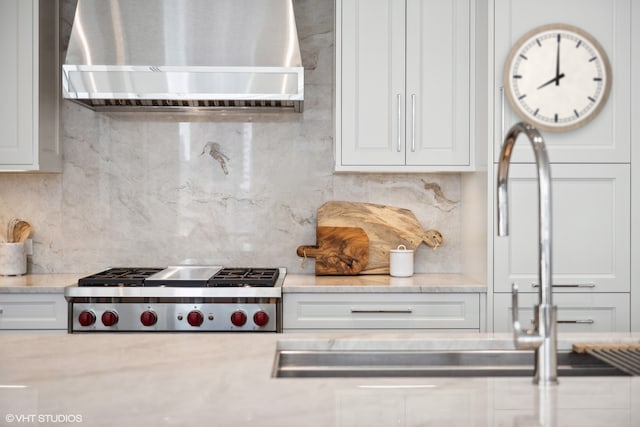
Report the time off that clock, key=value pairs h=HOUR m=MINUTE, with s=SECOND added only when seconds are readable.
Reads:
h=8 m=0
